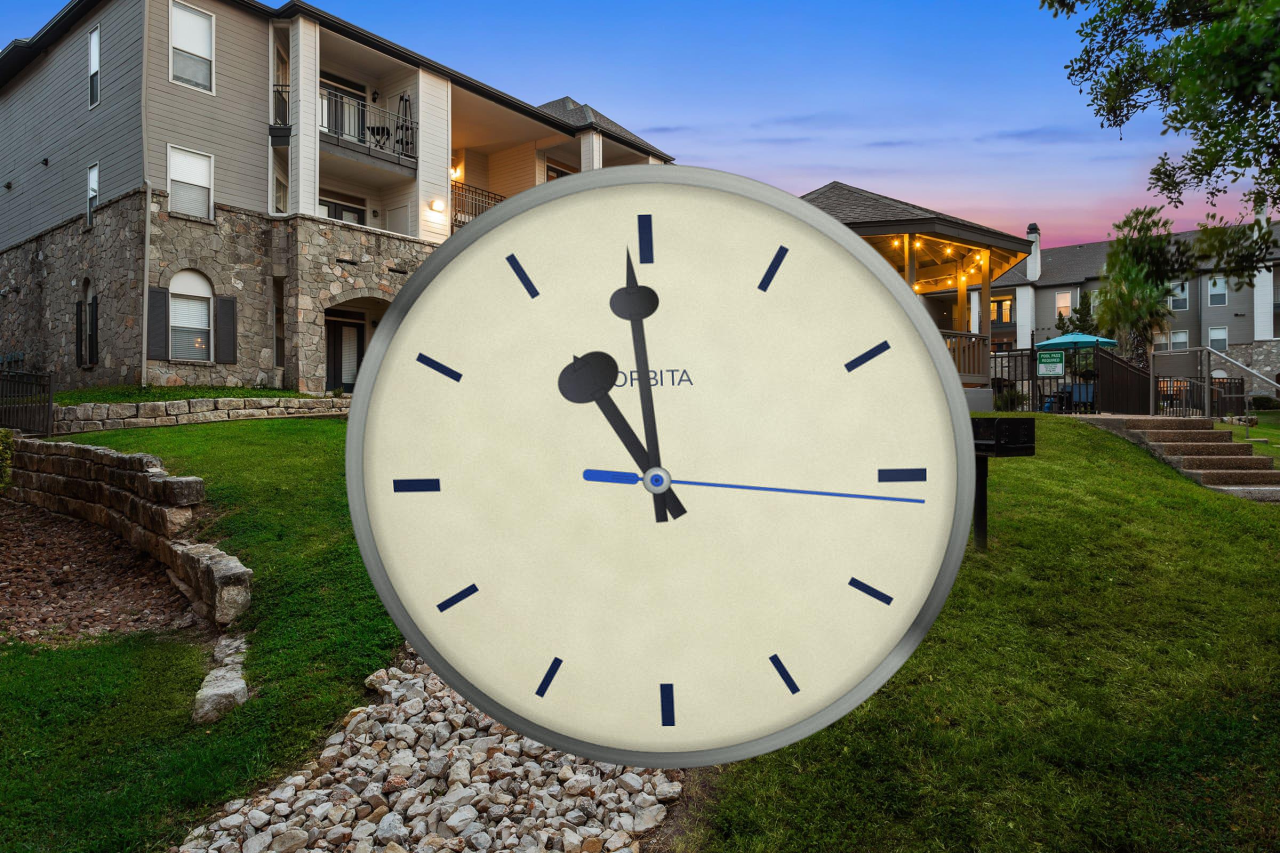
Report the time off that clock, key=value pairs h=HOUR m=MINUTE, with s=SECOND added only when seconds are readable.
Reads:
h=10 m=59 s=16
